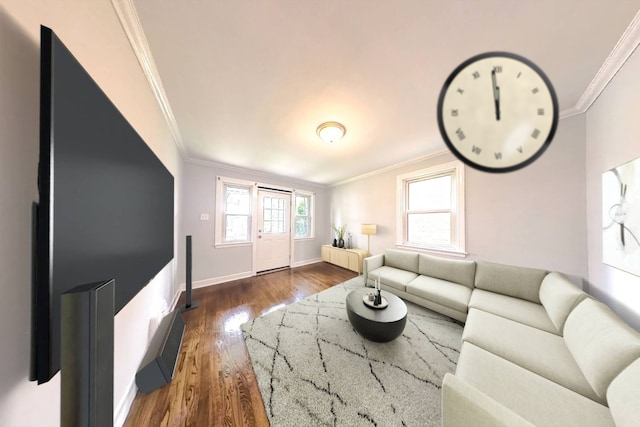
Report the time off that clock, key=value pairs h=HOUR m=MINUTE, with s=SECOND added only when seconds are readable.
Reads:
h=11 m=59
